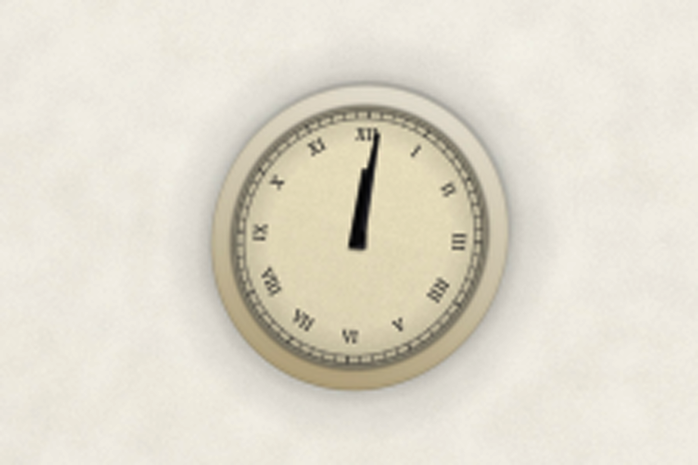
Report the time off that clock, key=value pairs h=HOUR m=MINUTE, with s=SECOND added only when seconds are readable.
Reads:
h=12 m=1
